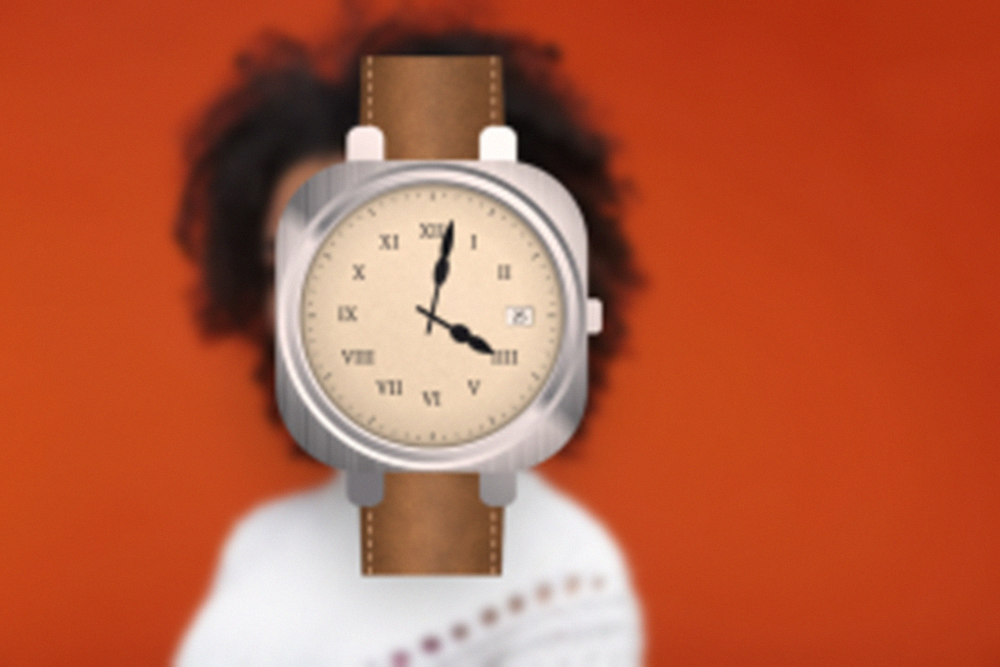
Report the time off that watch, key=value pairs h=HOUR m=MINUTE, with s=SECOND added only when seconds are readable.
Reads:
h=4 m=2
